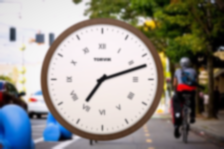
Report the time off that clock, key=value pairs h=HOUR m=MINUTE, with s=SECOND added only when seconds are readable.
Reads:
h=7 m=12
